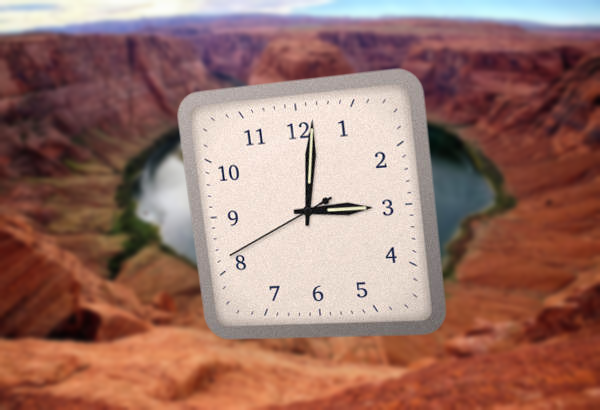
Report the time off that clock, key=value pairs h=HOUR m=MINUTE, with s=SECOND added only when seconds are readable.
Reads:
h=3 m=1 s=41
